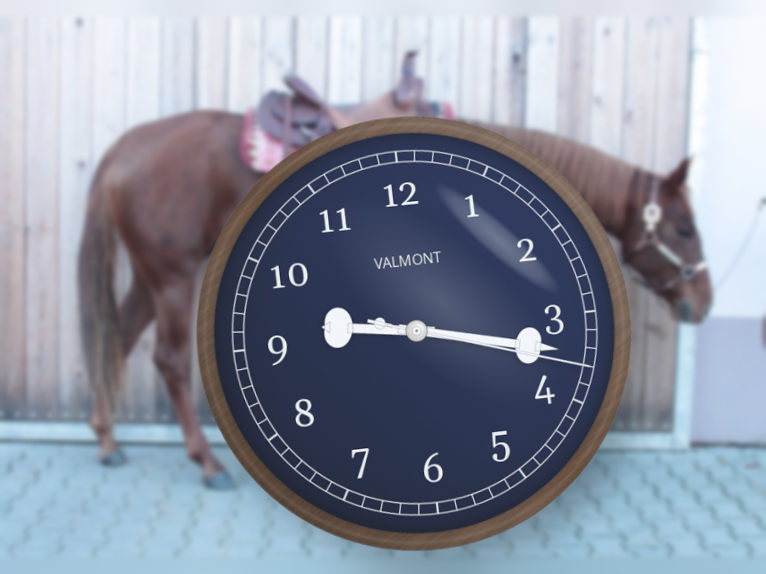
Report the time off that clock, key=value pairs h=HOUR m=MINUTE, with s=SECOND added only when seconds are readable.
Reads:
h=9 m=17 s=18
